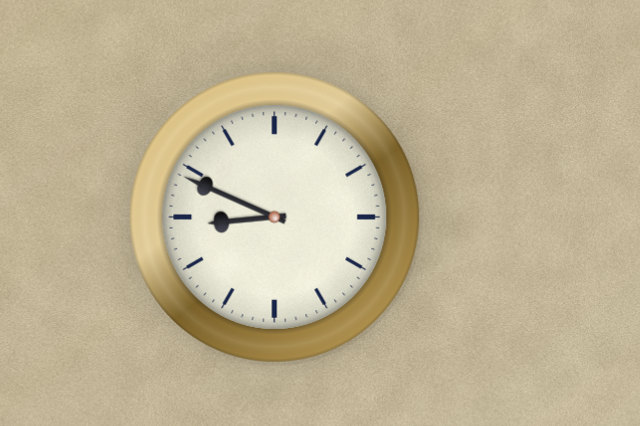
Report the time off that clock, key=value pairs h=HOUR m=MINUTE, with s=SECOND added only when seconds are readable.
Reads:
h=8 m=49
